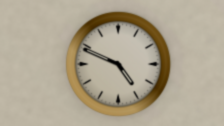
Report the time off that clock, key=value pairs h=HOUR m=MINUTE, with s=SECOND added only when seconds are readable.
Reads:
h=4 m=49
